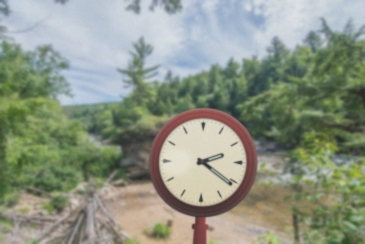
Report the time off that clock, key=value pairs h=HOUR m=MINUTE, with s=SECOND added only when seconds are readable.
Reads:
h=2 m=21
